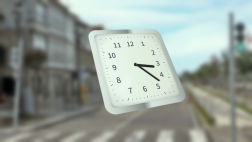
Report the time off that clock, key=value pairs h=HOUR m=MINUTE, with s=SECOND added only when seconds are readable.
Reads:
h=3 m=23
